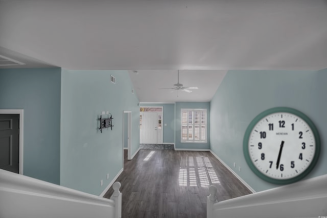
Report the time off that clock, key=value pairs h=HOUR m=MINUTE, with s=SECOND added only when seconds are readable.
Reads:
h=6 m=32
